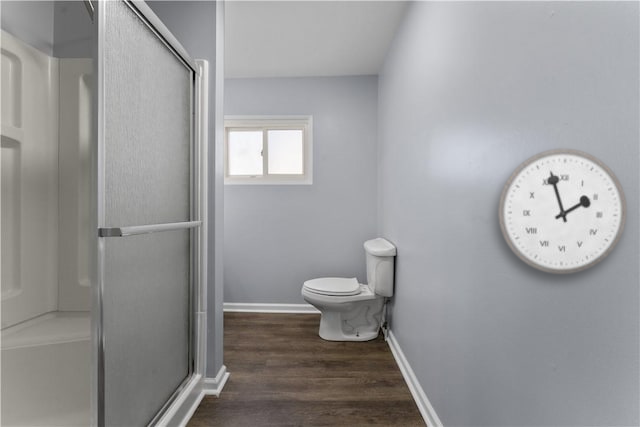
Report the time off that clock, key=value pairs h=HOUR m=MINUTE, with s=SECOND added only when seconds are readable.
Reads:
h=1 m=57
